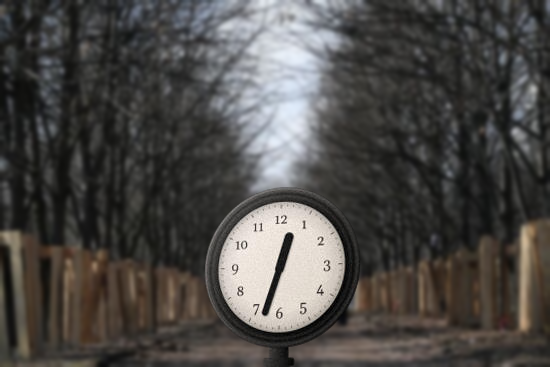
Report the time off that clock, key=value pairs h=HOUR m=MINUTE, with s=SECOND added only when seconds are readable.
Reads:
h=12 m=33
